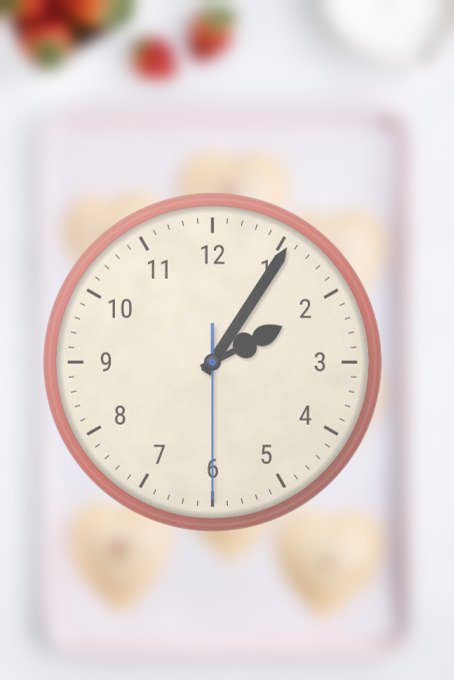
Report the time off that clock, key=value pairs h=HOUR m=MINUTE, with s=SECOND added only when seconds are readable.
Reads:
h=2 m=5 s=30
